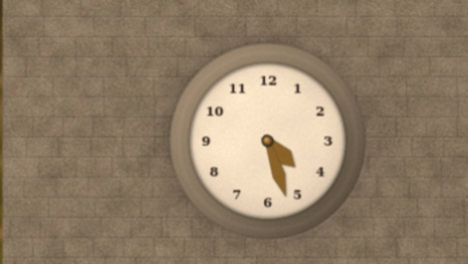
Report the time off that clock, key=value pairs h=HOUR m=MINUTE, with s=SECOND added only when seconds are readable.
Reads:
h=4 m=27
